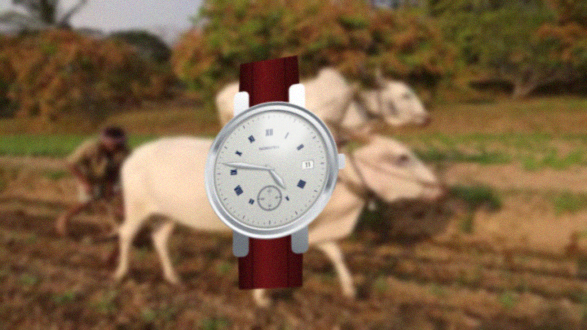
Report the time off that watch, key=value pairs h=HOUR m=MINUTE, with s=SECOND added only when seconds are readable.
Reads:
h=4 m=47
